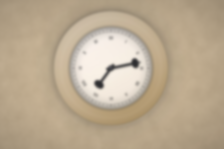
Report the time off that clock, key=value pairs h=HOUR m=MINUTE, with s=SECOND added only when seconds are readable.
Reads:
h=7 m=13
